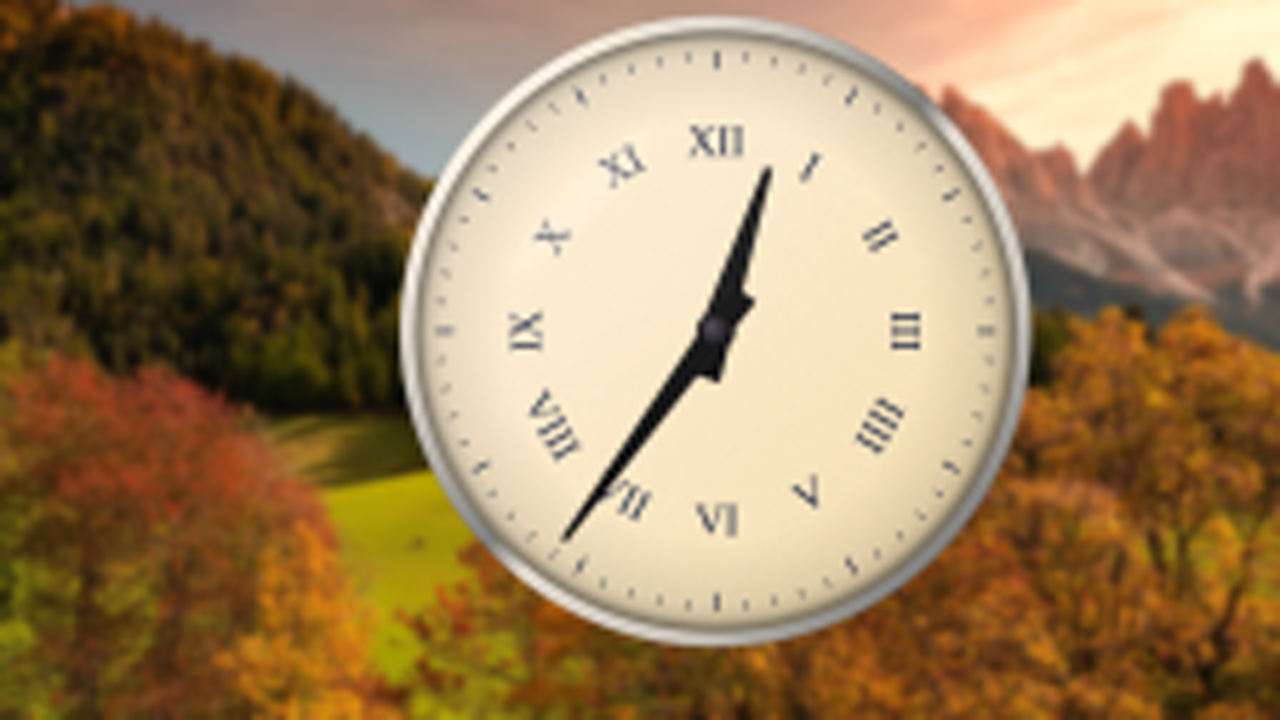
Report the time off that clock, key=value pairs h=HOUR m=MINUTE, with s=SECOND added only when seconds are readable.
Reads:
h=12 m=36
